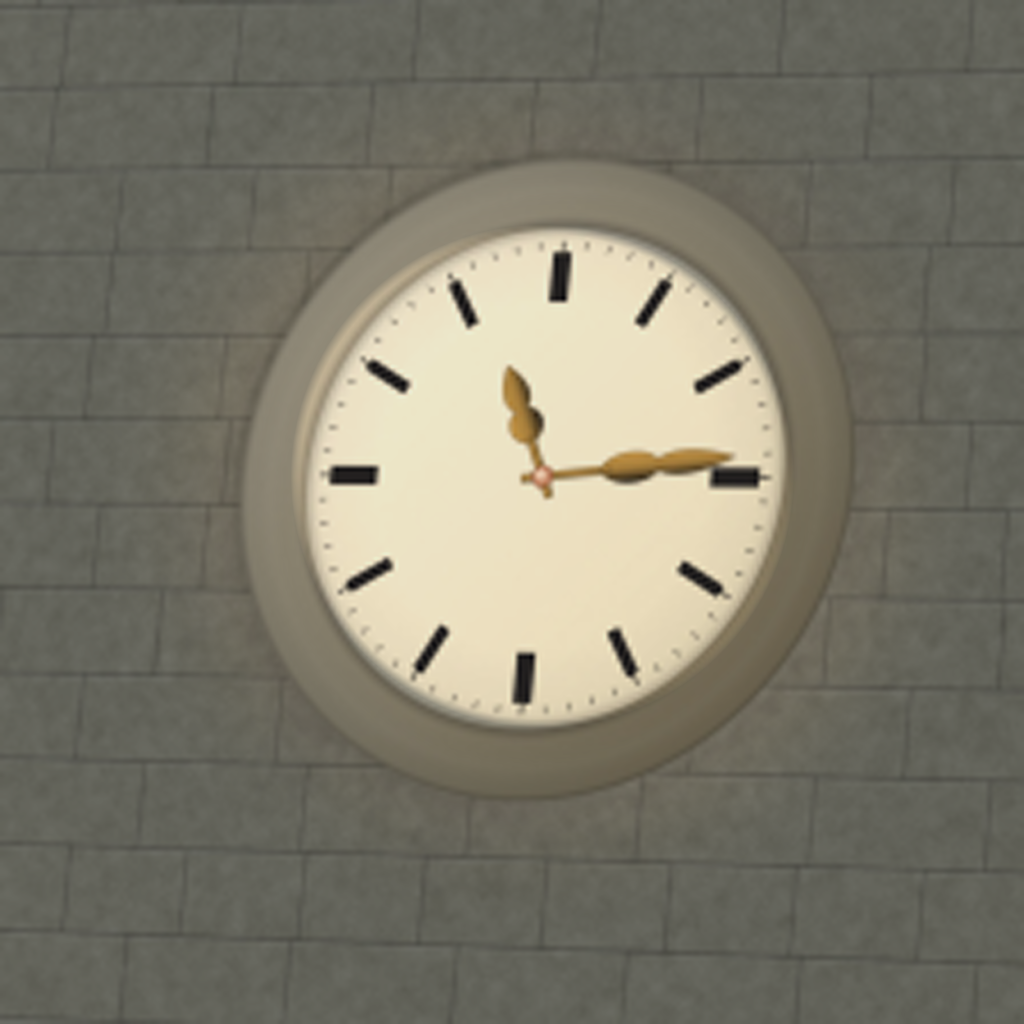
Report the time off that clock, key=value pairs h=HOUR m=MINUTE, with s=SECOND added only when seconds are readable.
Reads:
h=11 m=14
